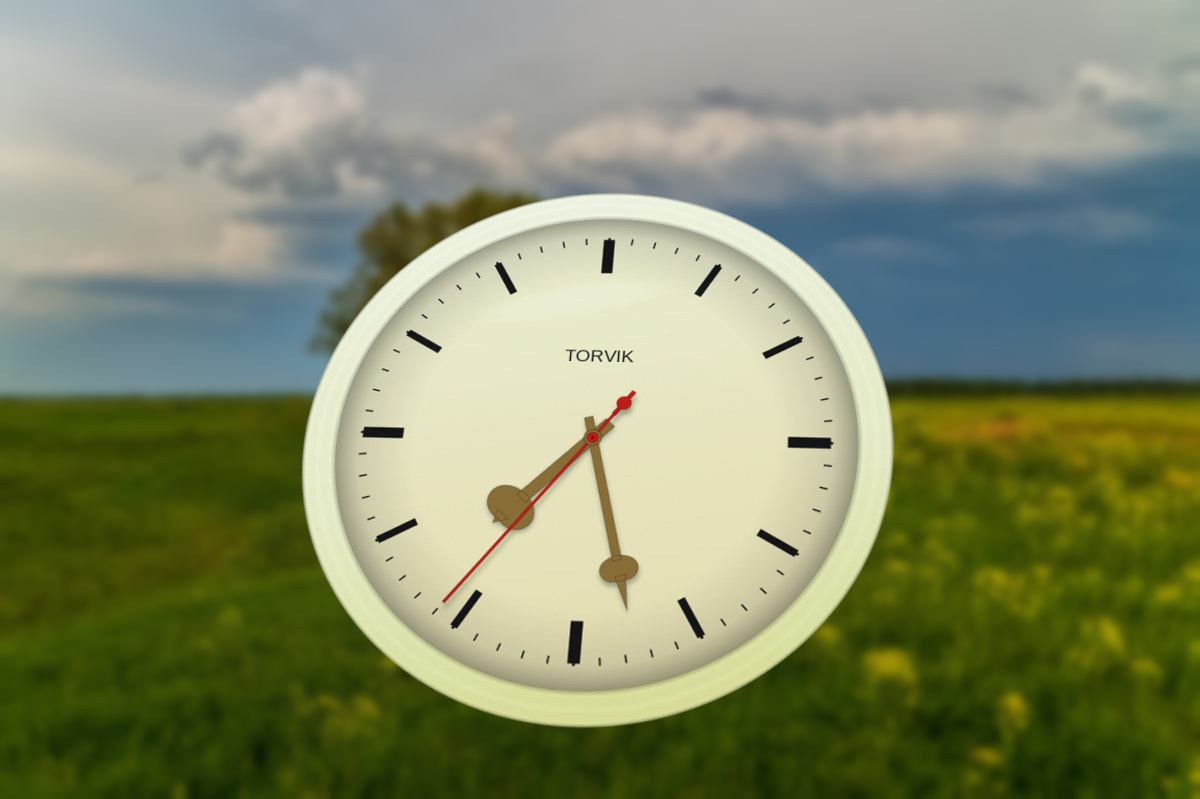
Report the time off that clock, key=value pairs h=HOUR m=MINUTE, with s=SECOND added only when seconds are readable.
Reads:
h=7 m=27 s=36
